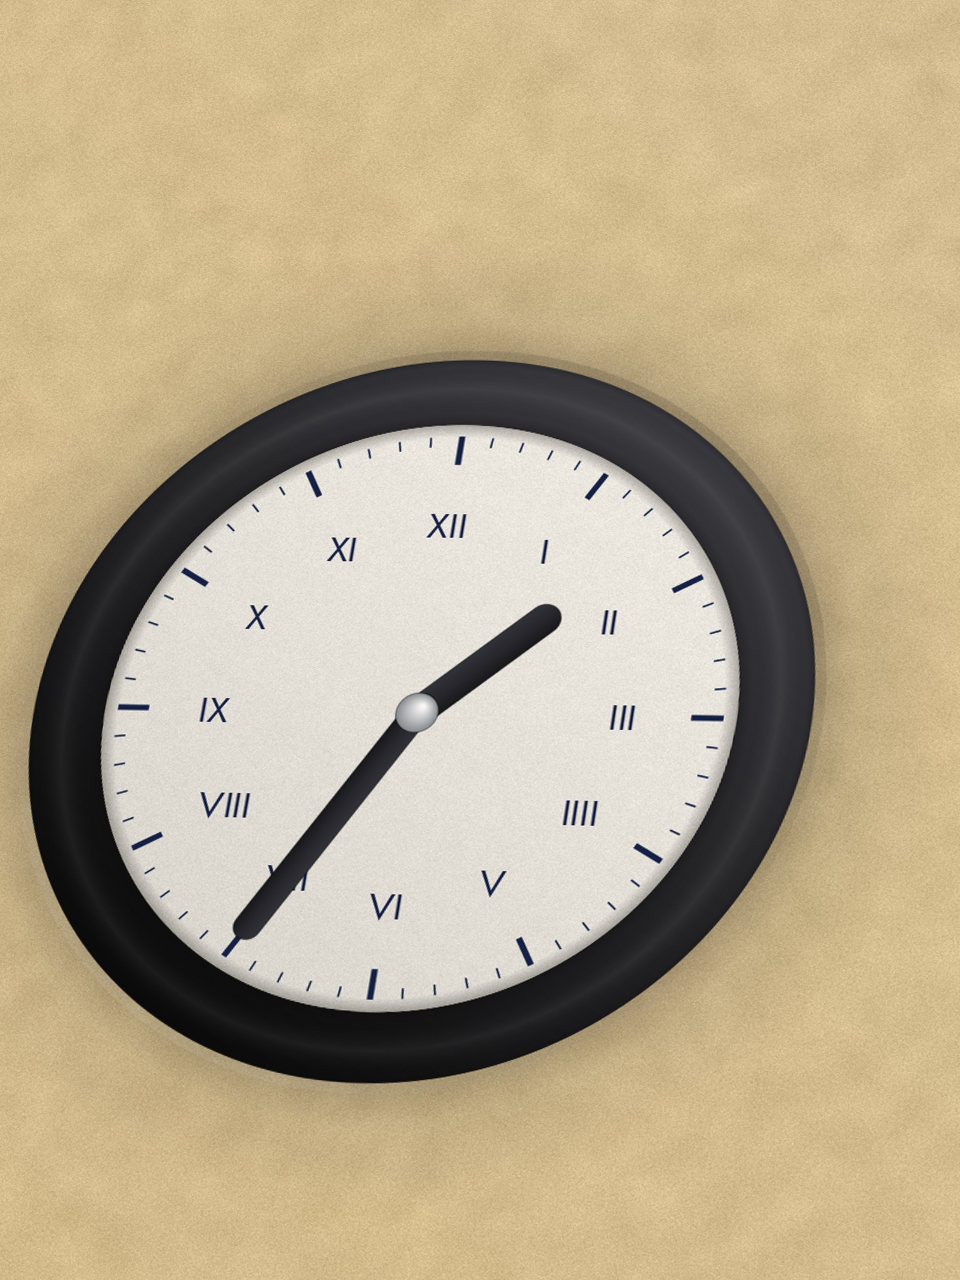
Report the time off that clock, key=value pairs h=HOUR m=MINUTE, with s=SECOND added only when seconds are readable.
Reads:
h=1 m=35
